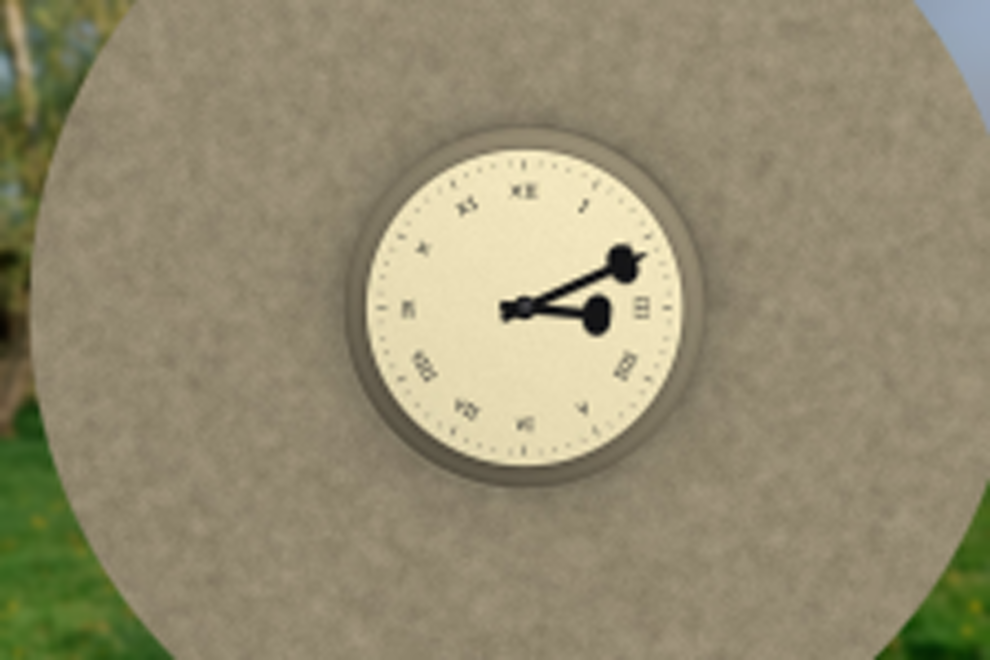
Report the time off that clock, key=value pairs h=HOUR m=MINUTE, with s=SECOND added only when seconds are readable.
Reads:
h=3 m=11
